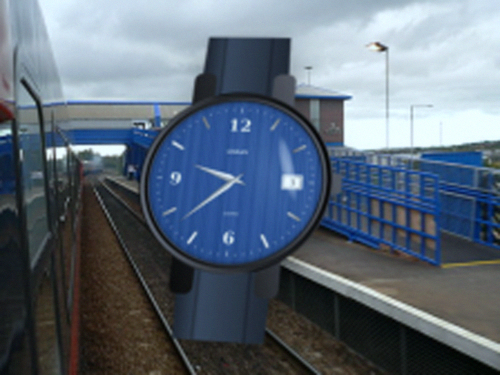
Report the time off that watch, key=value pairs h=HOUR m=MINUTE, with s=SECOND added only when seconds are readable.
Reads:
h=9 m=38
